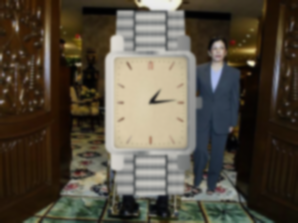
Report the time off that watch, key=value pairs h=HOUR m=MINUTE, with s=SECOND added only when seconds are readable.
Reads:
h=1 m=14
